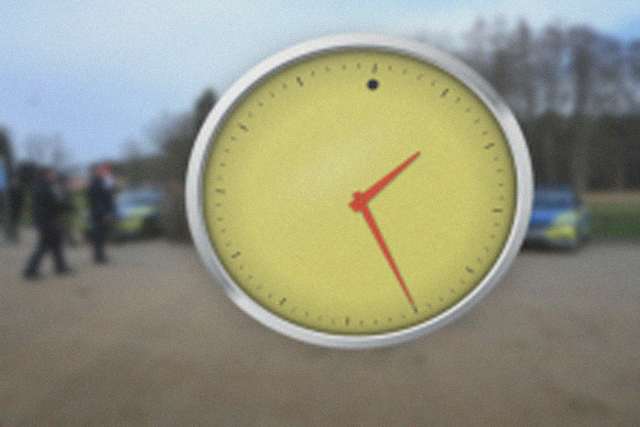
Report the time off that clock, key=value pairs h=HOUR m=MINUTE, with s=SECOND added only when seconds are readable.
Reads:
h=1 m=25
